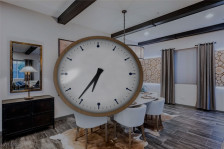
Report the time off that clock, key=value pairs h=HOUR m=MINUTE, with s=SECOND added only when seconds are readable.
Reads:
h=6 m=36
